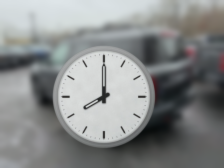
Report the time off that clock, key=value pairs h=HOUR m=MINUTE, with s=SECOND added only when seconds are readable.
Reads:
h=8 m=0
